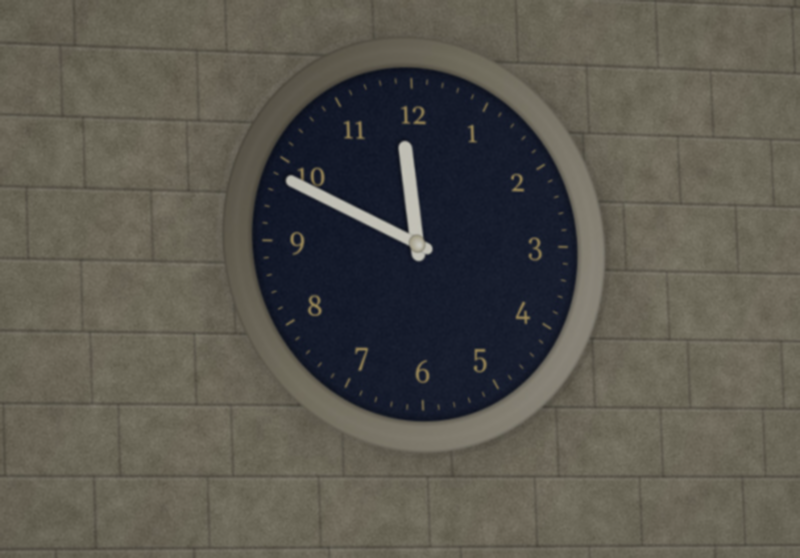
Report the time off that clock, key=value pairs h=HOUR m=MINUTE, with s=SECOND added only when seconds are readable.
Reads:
h=11 m=49
